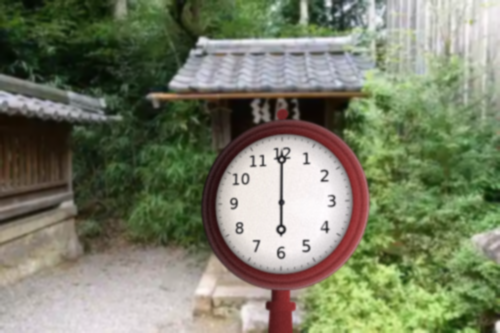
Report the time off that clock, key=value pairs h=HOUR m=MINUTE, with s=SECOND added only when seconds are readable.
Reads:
h=6 m=0
